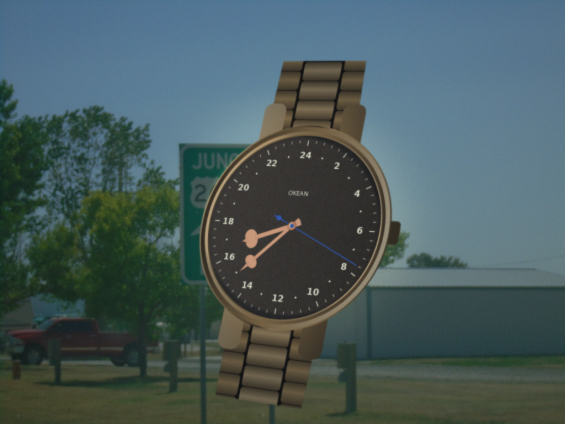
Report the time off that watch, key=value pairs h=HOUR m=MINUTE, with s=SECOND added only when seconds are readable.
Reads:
h=16 m=37 s=19
